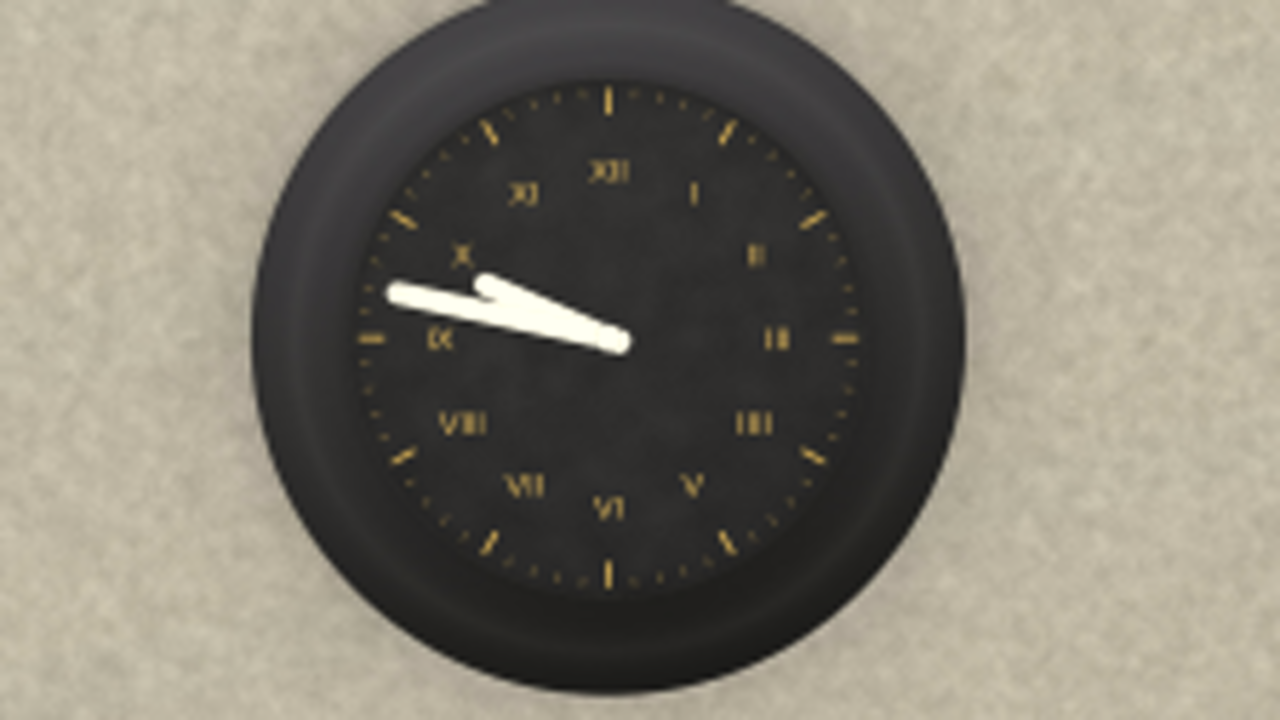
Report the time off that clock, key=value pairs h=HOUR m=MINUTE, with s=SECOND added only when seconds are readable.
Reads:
h=9 m=47
